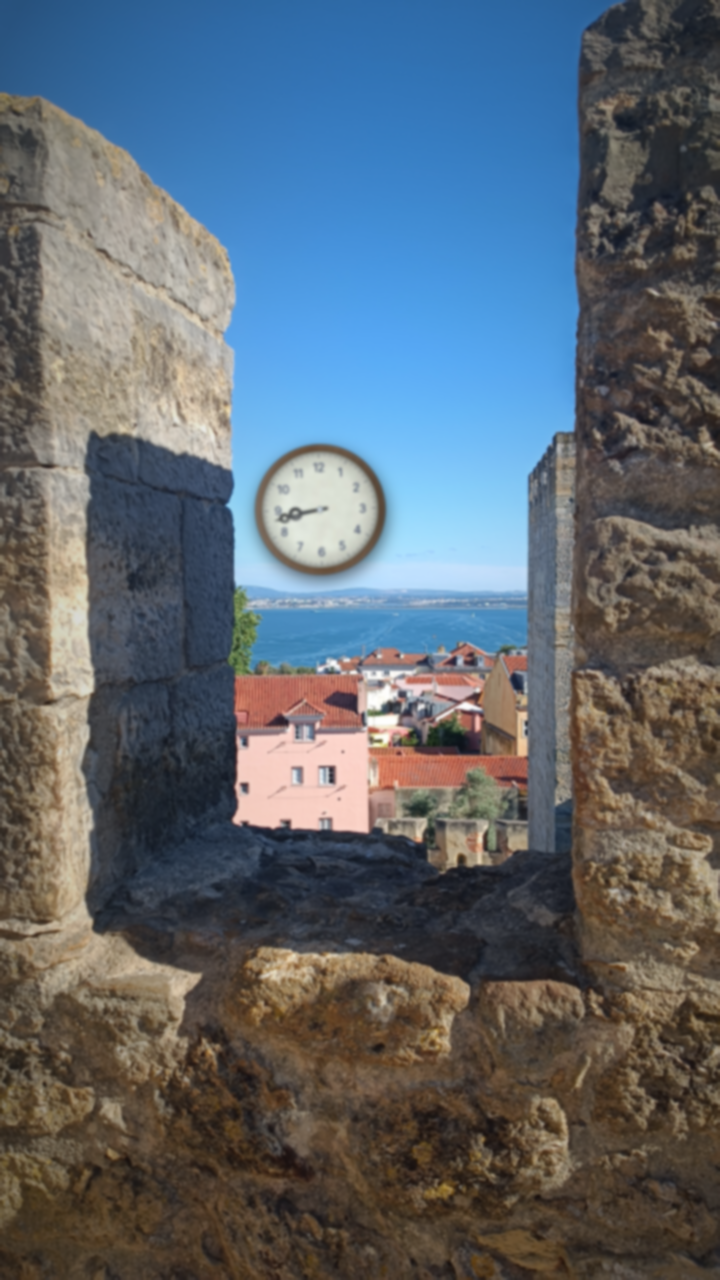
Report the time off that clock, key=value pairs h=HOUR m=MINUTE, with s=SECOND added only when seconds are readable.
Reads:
h=8 m=43
